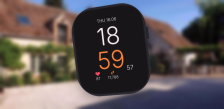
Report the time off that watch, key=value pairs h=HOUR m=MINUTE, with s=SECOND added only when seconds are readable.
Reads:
h=18 m=59
